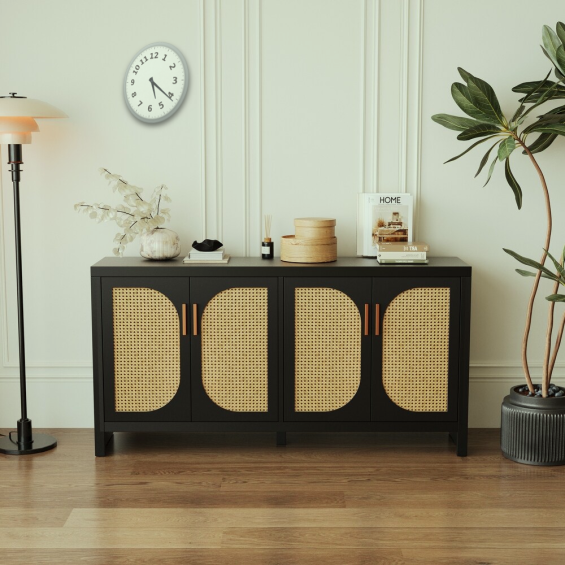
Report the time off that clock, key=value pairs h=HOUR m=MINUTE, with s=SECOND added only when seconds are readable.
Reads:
h=5 m=21
